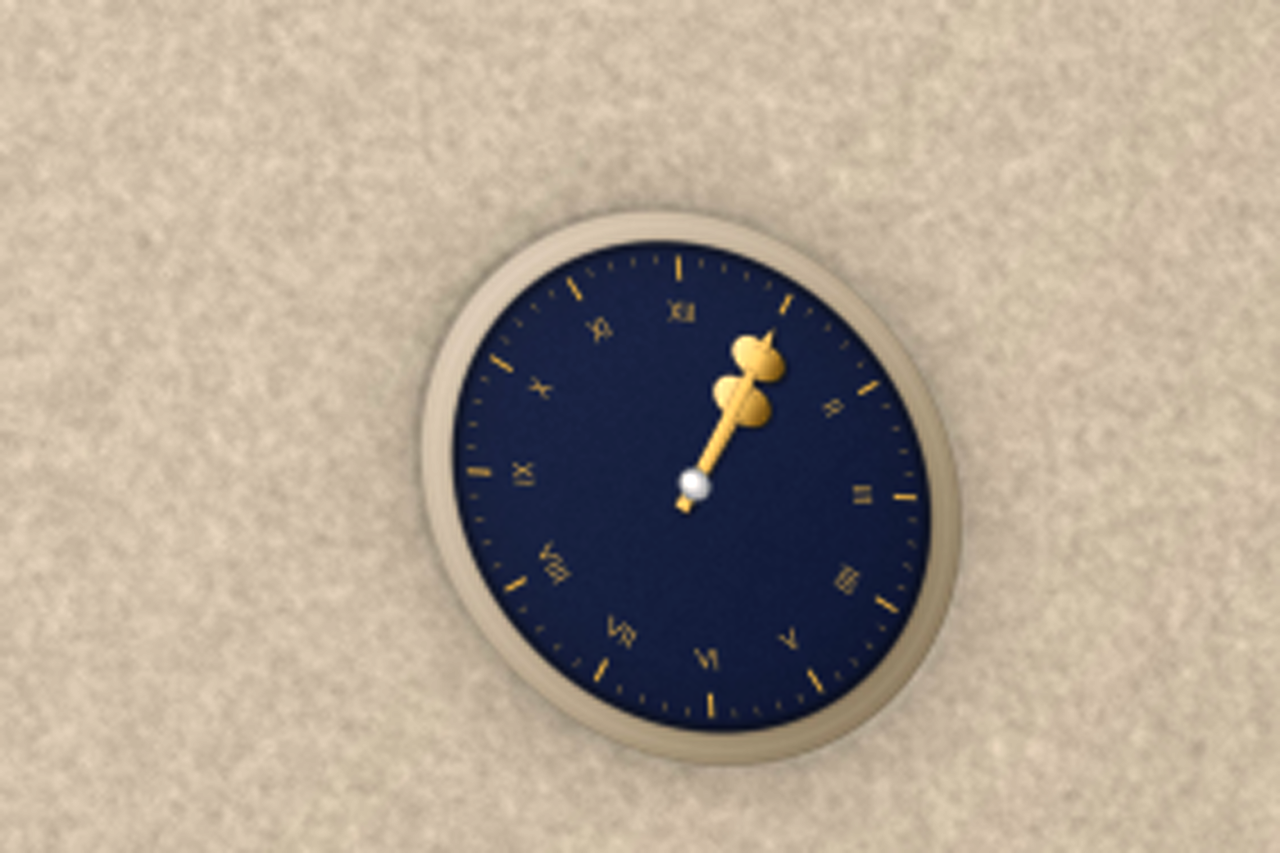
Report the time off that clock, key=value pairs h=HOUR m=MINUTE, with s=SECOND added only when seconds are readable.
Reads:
h=1 m=5
